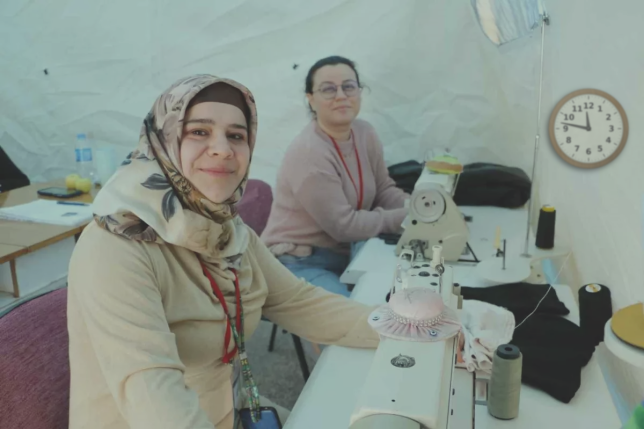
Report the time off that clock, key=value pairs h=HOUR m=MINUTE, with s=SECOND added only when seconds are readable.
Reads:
h=11 m=47
